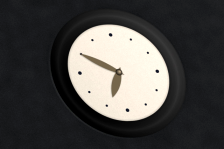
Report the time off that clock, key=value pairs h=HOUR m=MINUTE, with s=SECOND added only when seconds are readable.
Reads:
h=6 m=50
